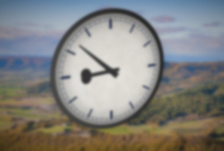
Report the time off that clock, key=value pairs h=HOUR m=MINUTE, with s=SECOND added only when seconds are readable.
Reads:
h=8 m=52
